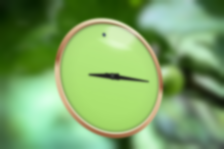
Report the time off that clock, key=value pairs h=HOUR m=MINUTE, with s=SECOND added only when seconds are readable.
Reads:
h=9 m=17
